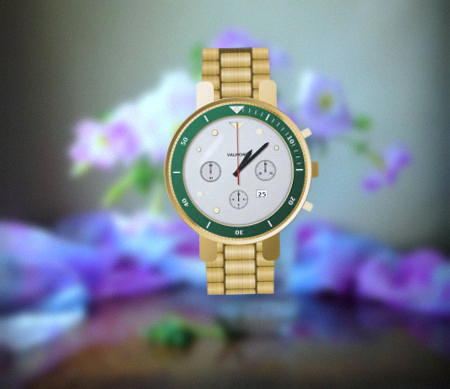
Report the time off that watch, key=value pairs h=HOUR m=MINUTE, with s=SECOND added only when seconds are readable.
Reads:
h=1 m=8
